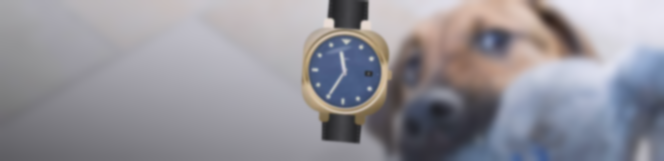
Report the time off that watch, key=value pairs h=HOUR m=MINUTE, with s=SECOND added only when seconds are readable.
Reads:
h=11 m=35
